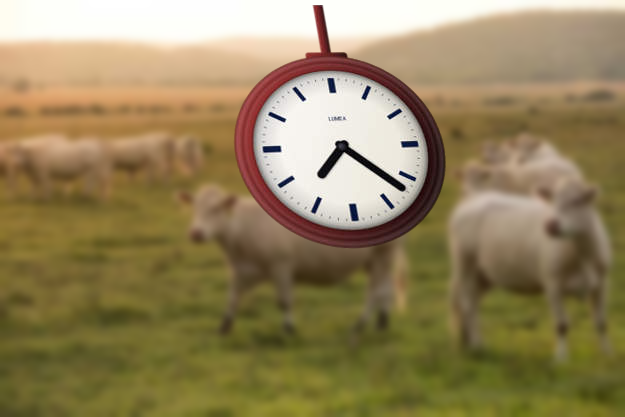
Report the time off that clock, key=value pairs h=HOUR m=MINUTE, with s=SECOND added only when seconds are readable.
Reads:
h=7 m=22
